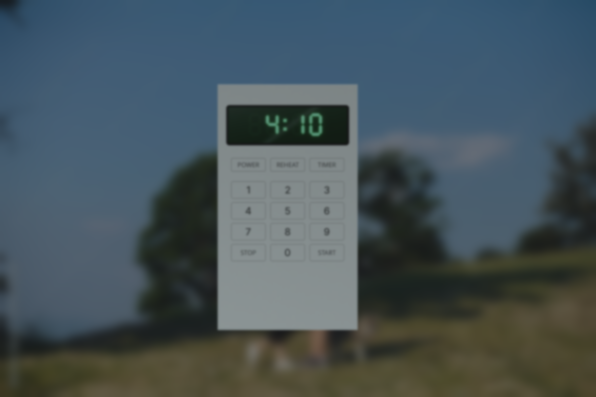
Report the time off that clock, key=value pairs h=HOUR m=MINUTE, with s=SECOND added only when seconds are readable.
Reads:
h=4 m=10
